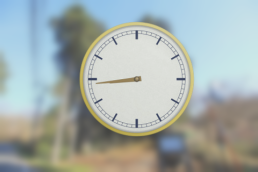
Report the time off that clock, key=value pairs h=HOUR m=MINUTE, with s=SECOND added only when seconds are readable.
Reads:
h=8 m=44
